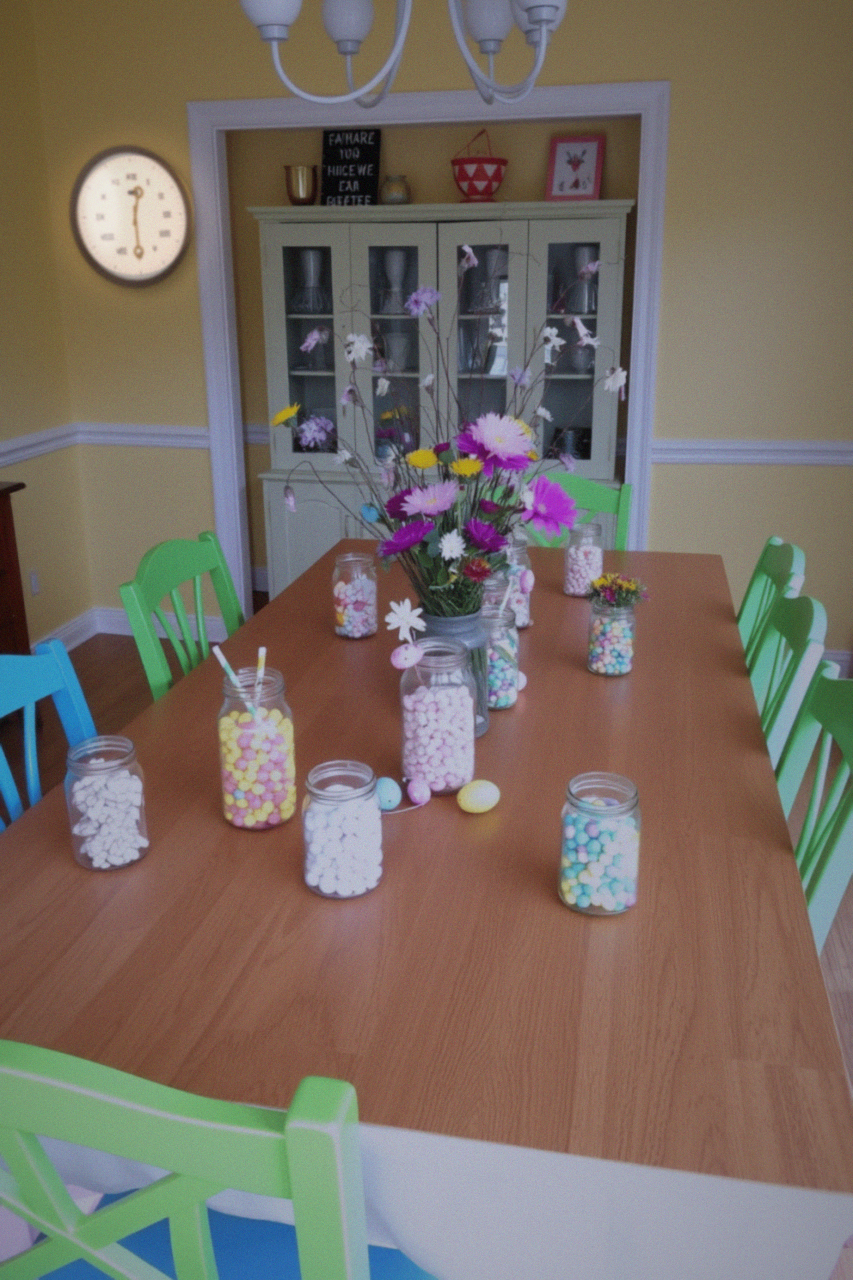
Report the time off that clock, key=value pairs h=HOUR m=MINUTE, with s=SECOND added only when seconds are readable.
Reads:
h=12 m=30
